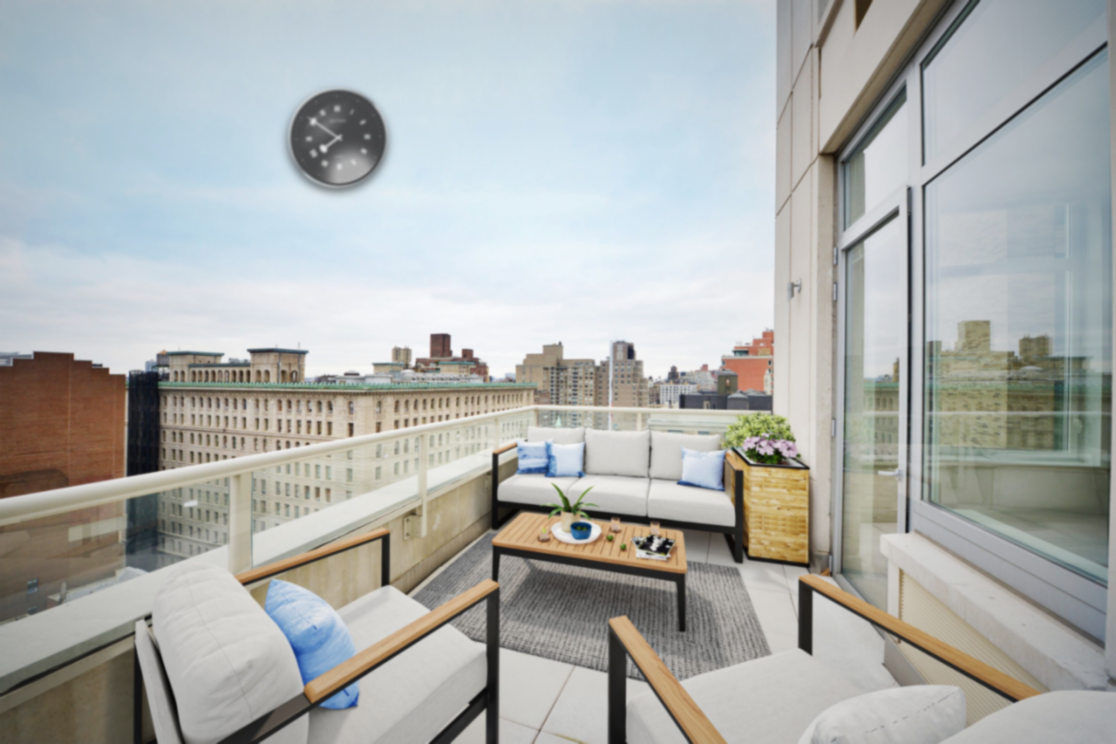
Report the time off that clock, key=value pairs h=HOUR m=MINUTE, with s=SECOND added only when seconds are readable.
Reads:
h=7 m=51
